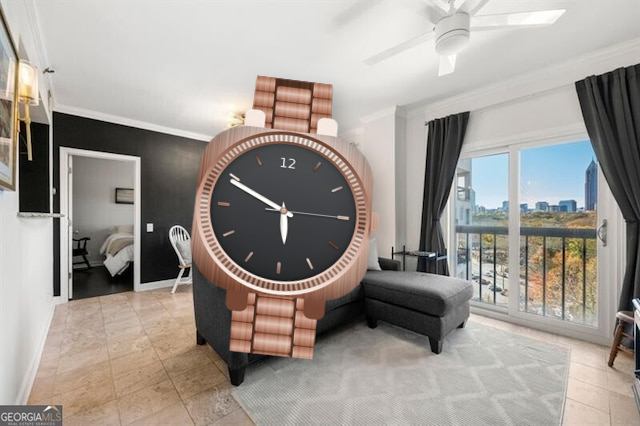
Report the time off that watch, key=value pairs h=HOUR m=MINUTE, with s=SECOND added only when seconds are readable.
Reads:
h=5 m=49 s=15
